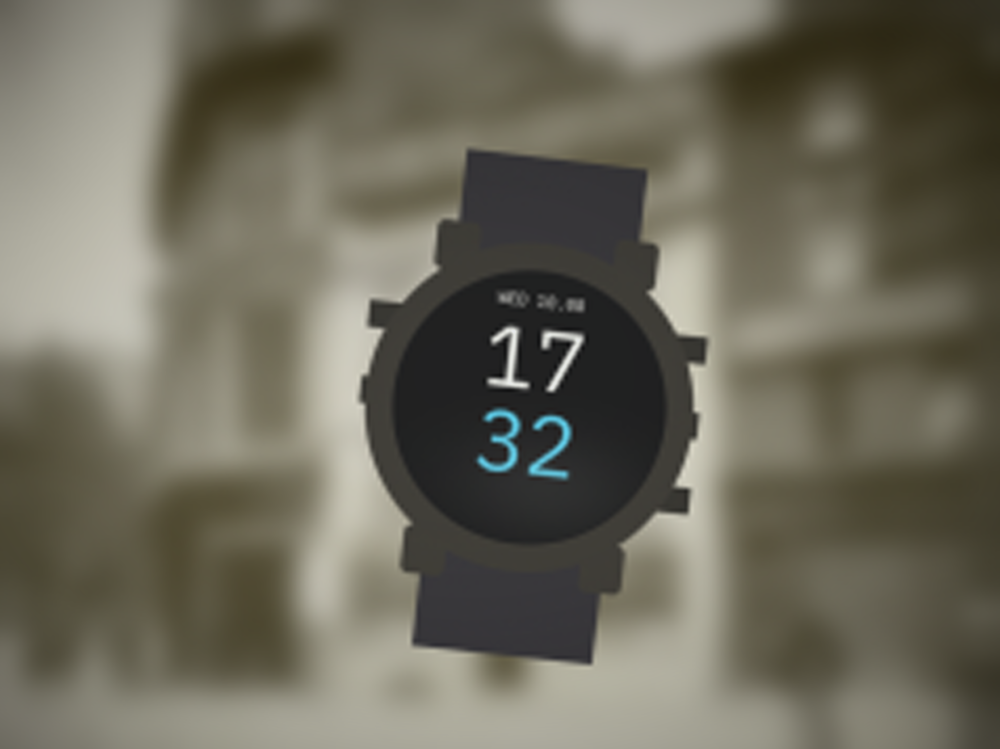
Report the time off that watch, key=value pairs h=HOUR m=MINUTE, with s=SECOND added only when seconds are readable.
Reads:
h=17 m=32
